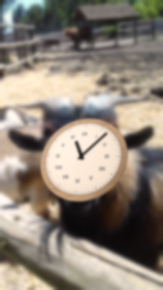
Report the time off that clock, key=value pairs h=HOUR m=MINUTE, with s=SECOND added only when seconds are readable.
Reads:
h=11 m=7
